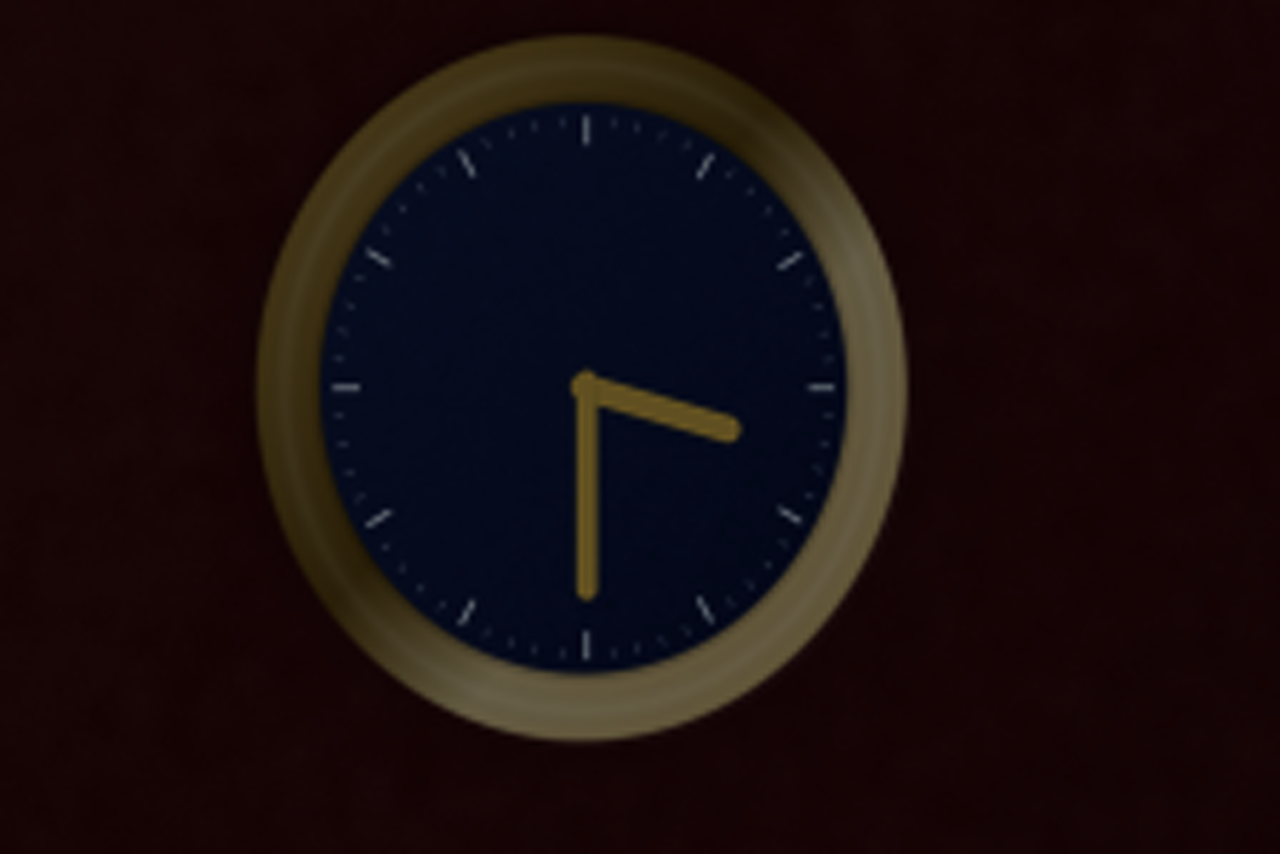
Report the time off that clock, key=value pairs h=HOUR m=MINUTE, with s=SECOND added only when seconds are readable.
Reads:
h=3 m=30
